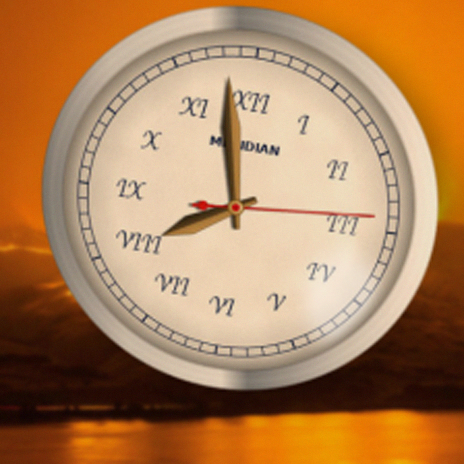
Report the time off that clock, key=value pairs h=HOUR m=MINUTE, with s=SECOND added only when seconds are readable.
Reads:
h=7 m=58 s=14
